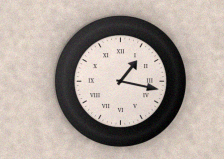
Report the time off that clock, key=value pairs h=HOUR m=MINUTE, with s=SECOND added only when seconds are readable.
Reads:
h=1 m=17
